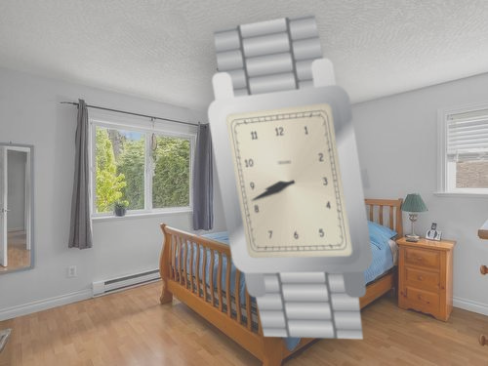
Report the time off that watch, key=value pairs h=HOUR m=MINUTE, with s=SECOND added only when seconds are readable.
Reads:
h=8 m=42
